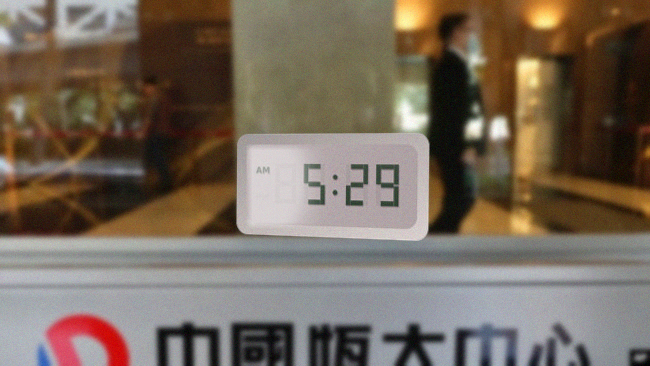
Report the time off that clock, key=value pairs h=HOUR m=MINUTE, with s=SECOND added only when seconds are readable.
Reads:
h=5 m=29
